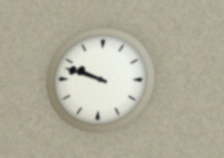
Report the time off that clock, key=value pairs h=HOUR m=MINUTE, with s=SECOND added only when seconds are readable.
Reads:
h=9 m=48
